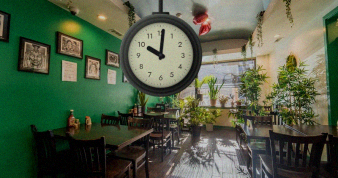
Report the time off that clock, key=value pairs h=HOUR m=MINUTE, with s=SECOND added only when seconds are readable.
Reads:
h=10 m=1
